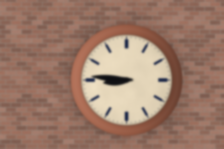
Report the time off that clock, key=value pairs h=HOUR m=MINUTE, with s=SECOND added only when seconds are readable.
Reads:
h=8 m=46
